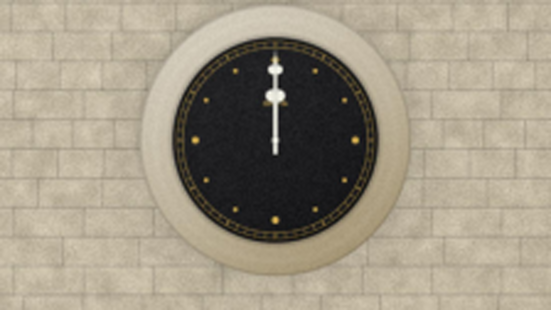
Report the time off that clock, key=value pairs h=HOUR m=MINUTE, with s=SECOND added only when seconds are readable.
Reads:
h=12 m=0
